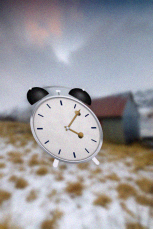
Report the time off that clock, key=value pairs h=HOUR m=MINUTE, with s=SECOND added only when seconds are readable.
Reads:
h=4 m=7
